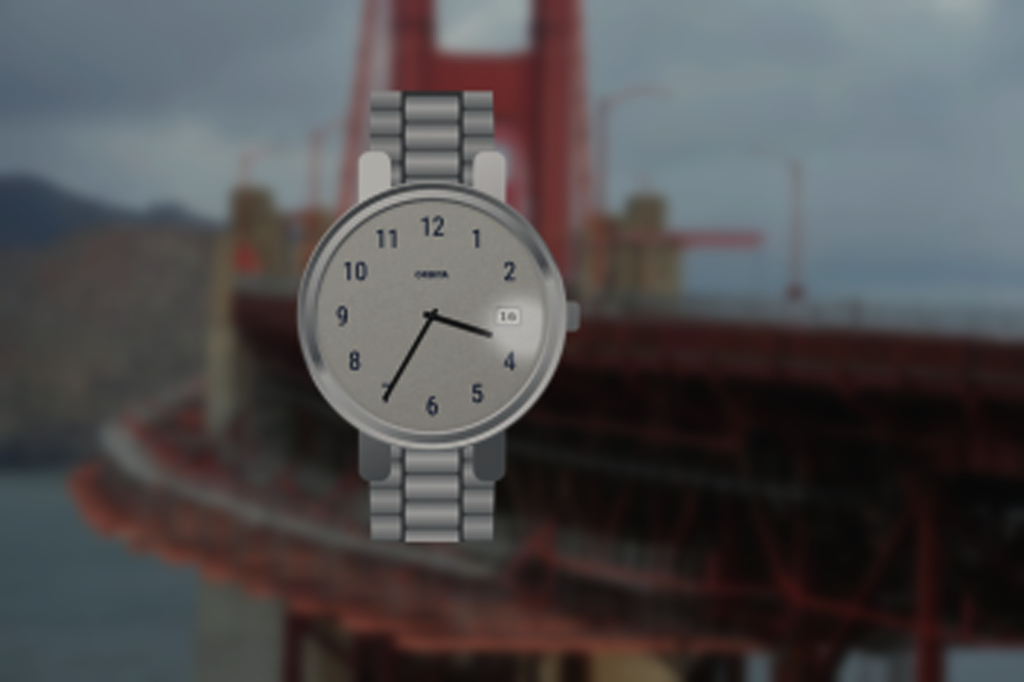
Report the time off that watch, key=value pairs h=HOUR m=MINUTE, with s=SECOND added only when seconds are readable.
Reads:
h=3 m=35
